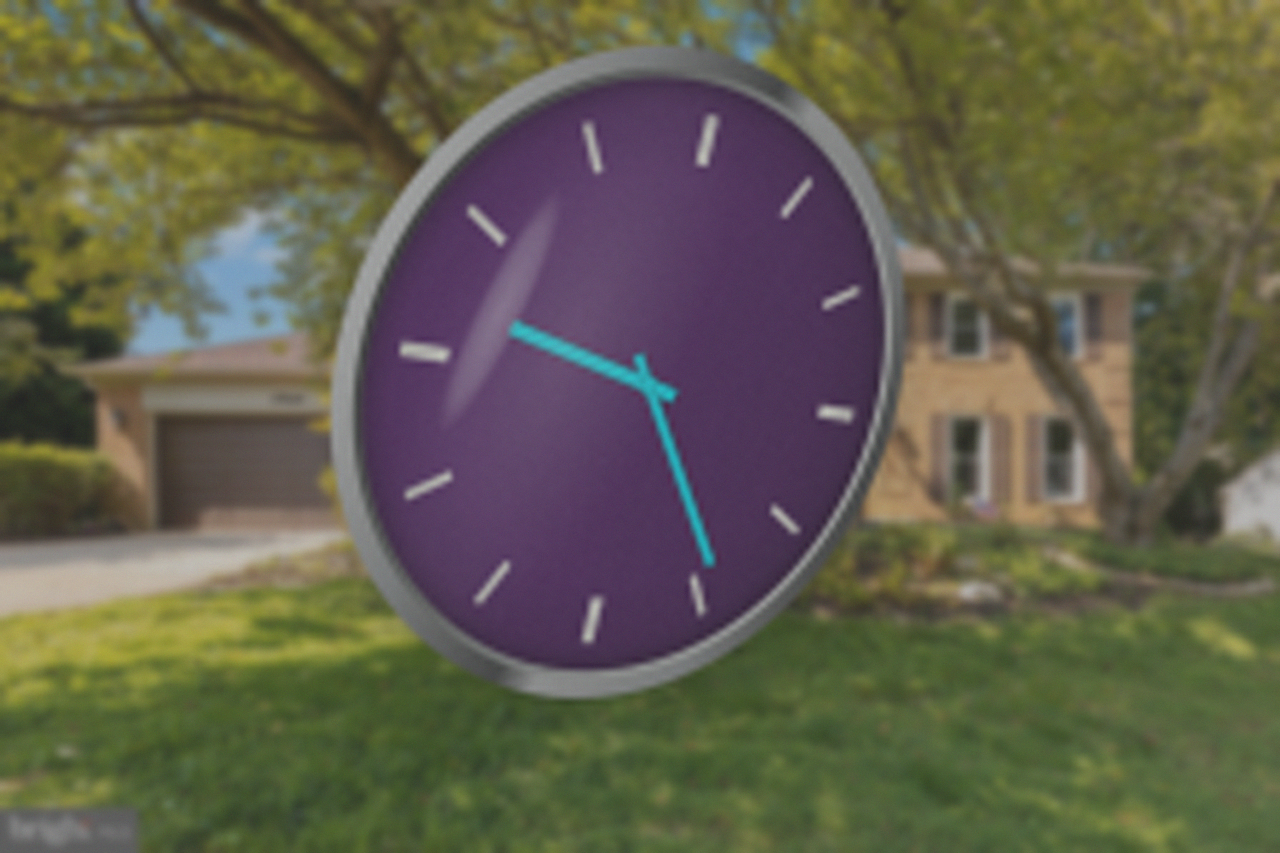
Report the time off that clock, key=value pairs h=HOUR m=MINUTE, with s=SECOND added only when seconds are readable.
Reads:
h=9 m=24
